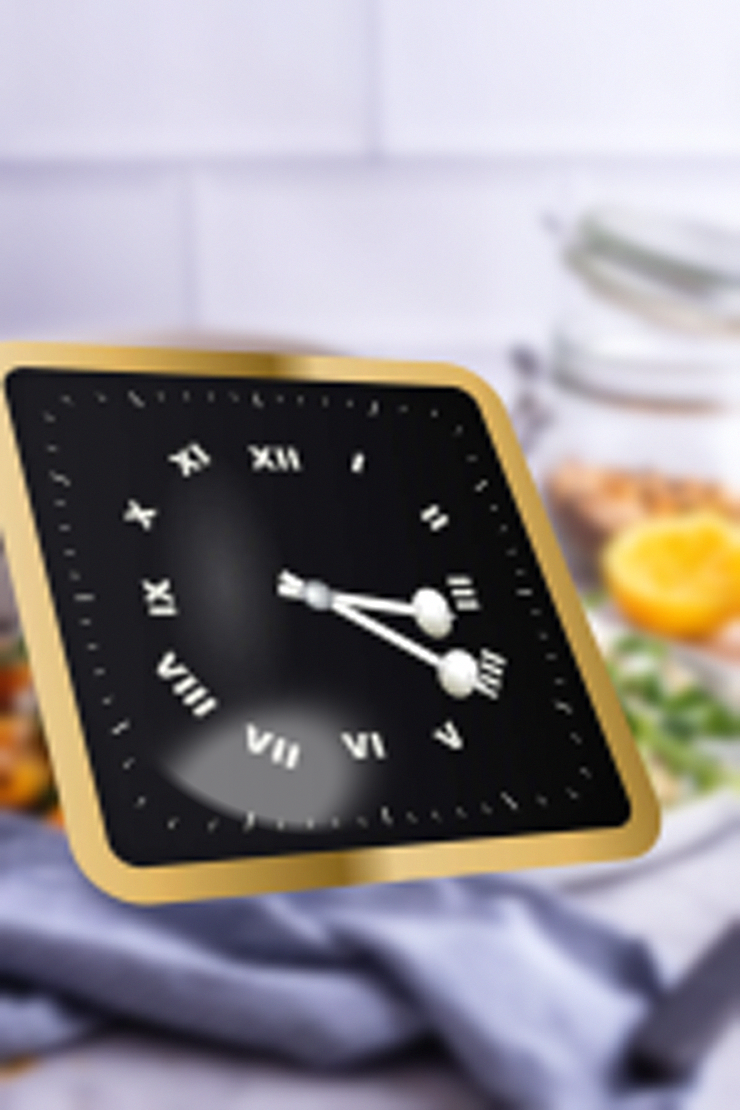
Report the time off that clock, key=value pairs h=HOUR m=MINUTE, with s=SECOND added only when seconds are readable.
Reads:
h=3 m=21
